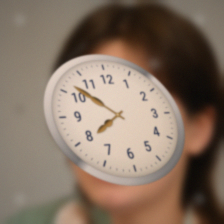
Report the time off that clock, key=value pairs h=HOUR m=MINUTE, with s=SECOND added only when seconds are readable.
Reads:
h=7 m=52
